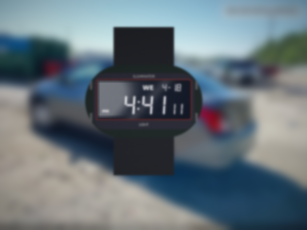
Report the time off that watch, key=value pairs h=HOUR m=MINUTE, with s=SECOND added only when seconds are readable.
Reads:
h=4 m=41
